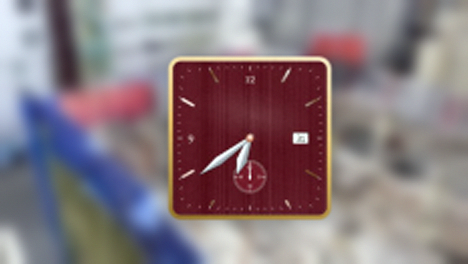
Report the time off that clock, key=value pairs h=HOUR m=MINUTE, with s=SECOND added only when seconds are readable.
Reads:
h=6 m=39
